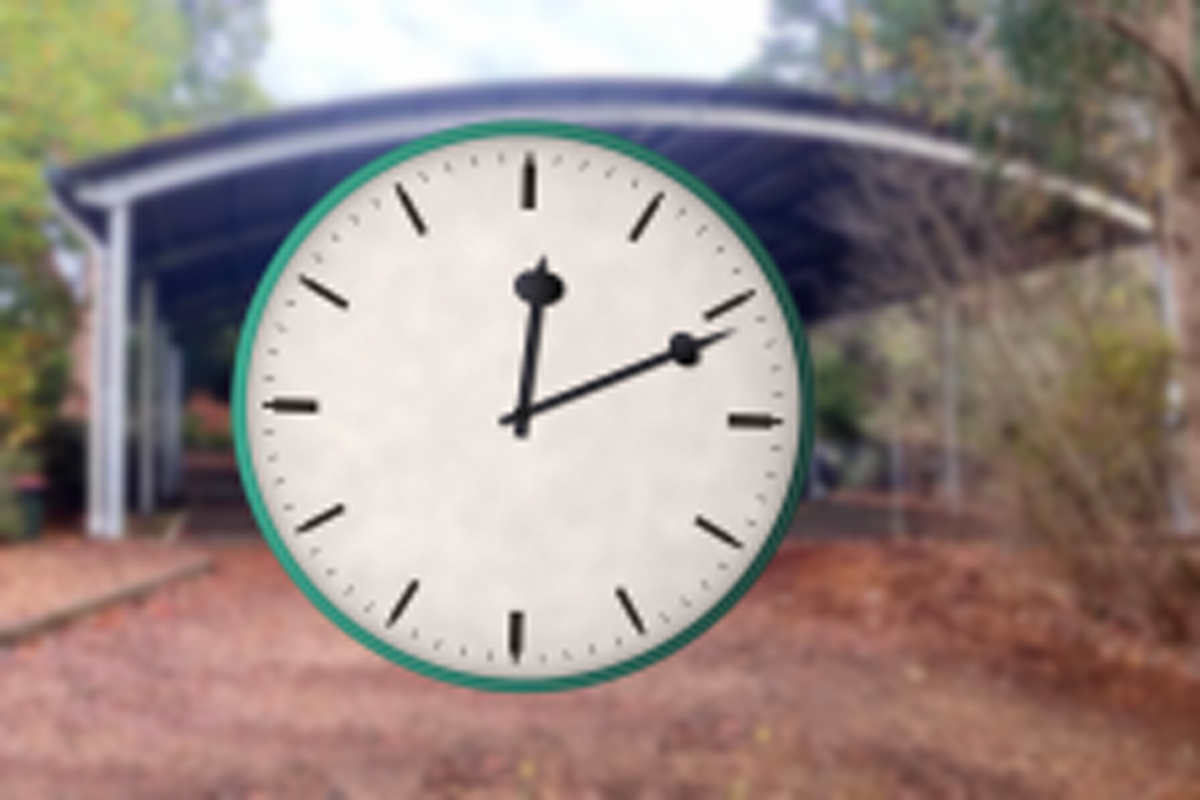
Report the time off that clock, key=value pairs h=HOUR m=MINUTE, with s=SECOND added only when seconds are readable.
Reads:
h=12 m=11
